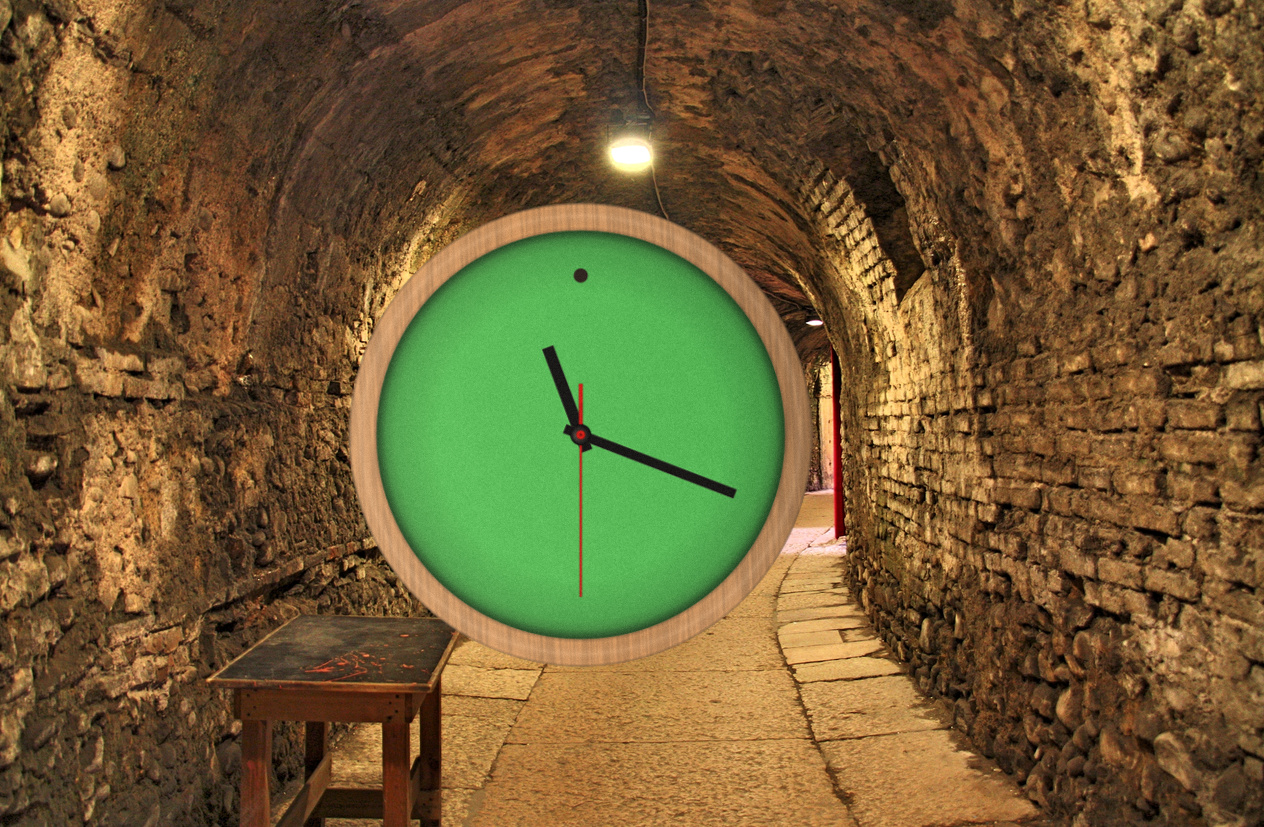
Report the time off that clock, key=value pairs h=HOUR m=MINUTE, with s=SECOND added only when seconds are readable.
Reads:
h=11 m=18 s=30
